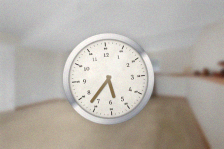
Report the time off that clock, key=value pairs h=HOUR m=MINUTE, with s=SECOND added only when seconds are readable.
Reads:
h=5 m=37
